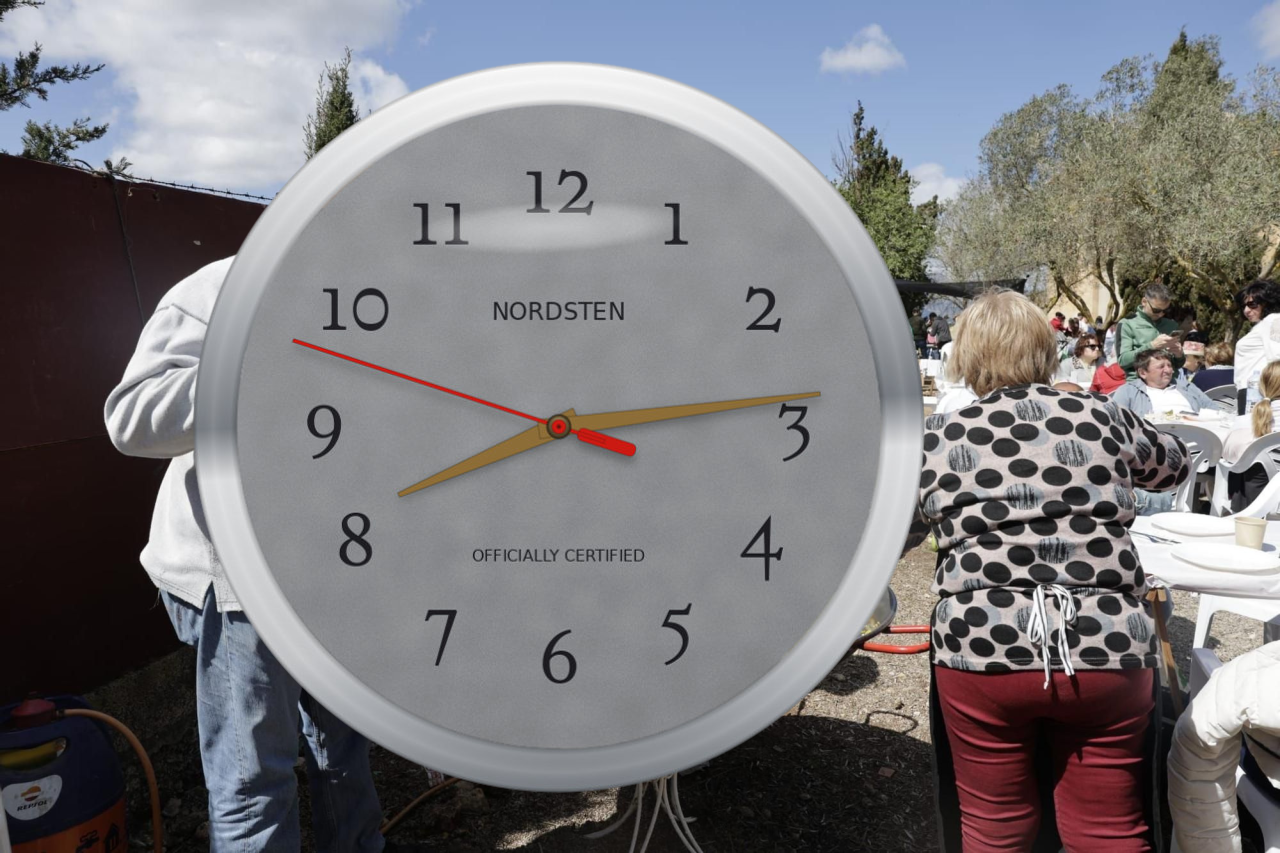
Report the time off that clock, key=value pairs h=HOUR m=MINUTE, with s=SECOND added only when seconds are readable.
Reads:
h=8 m=13 s=48
